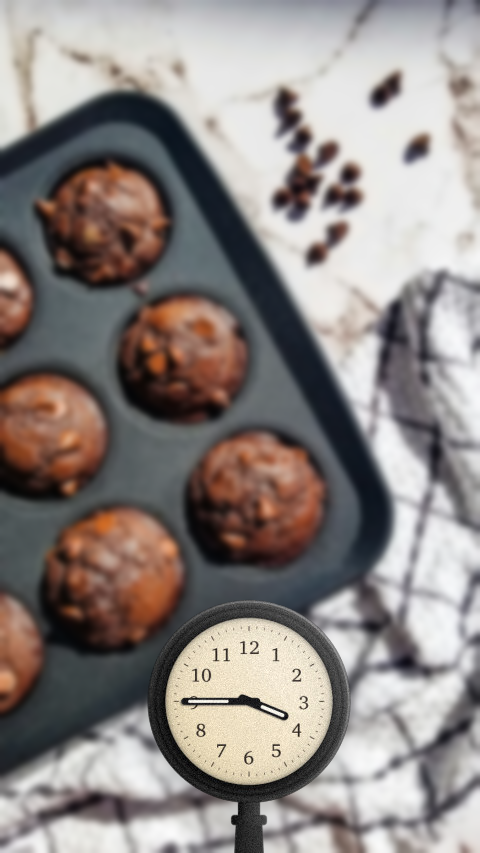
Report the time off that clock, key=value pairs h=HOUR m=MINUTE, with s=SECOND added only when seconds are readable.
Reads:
h=3 m=45
